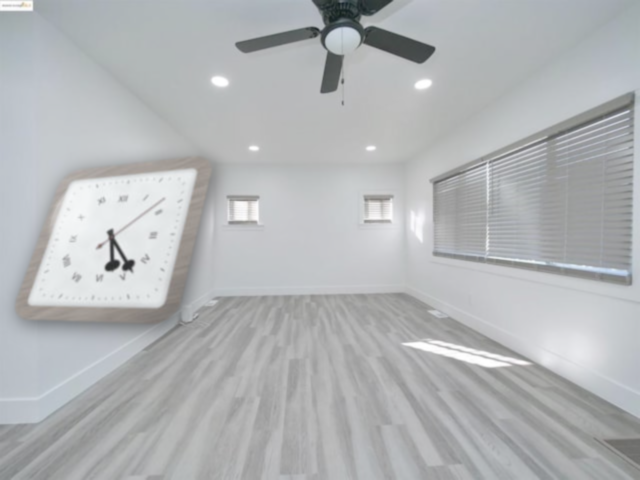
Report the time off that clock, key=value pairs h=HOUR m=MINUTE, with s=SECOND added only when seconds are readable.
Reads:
h=5 m=23 s=8
